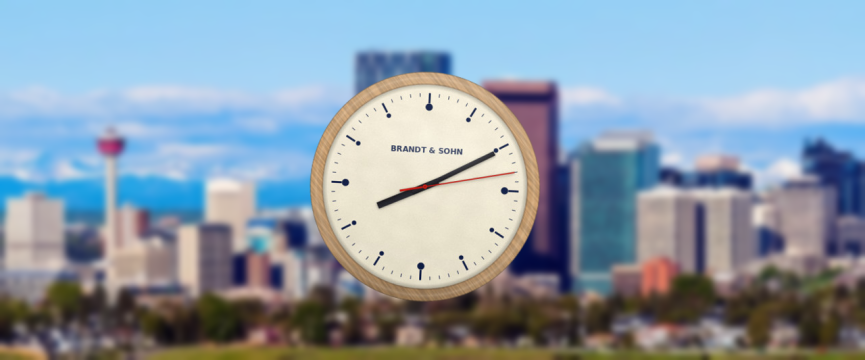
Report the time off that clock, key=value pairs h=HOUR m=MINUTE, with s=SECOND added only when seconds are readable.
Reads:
h=8 m=10 s=13
